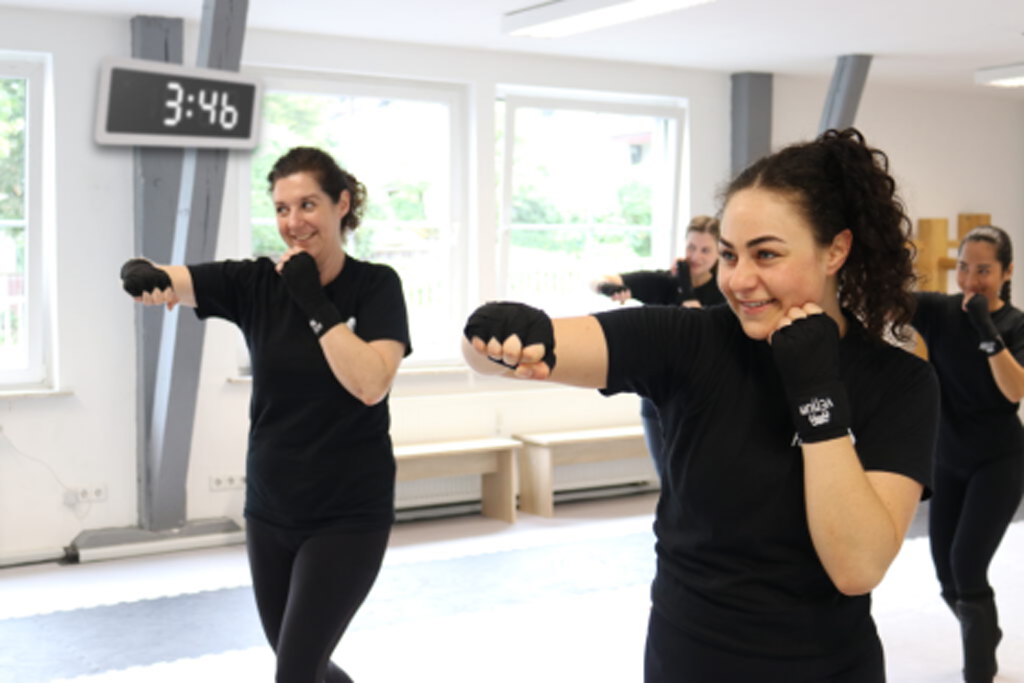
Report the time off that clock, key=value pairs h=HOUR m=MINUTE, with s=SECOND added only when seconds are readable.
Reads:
h=3 m=46
